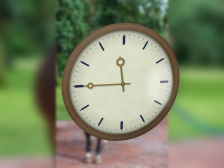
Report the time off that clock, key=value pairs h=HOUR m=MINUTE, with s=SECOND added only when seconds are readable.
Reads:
h=11 m=45
